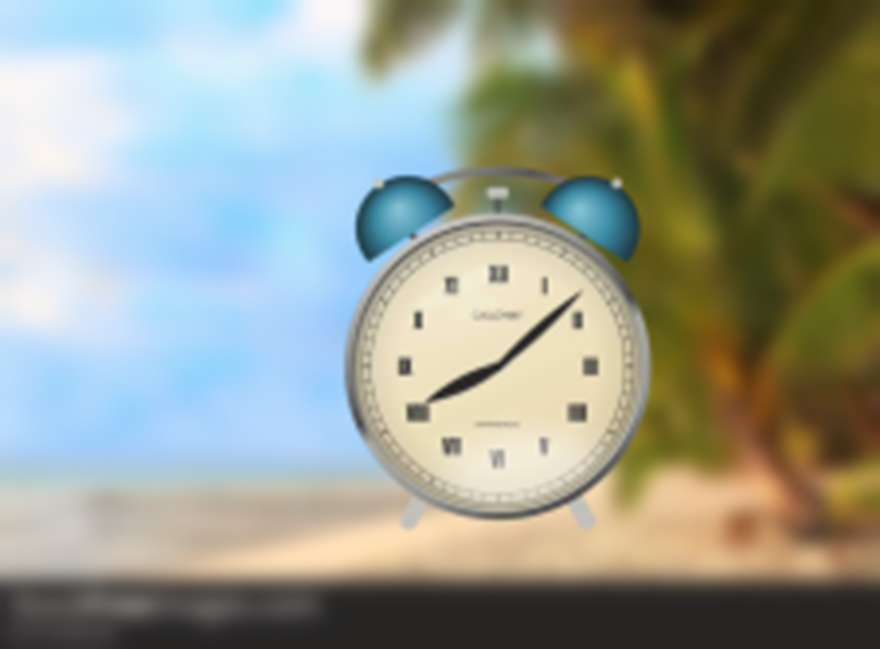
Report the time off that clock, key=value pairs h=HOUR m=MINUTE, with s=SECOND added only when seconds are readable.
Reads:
h=8 m=8
